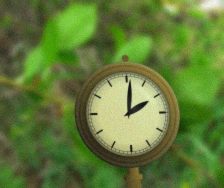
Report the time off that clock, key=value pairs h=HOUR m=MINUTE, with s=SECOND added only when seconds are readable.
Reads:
h=2 m=1
